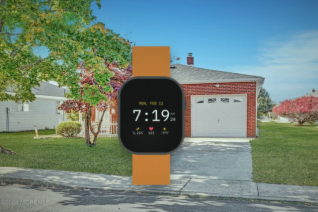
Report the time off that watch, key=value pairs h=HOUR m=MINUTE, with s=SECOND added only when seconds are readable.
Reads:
h=7 m=19
